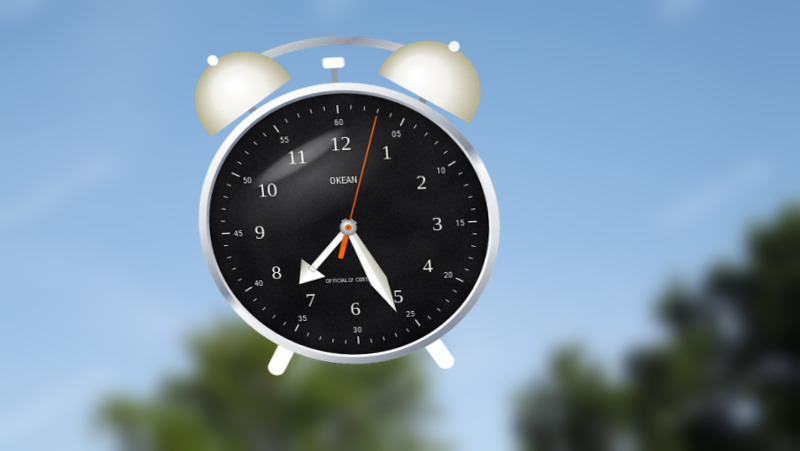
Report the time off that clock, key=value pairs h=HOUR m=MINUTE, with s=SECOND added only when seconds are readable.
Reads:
h=7 m=26 s=3
